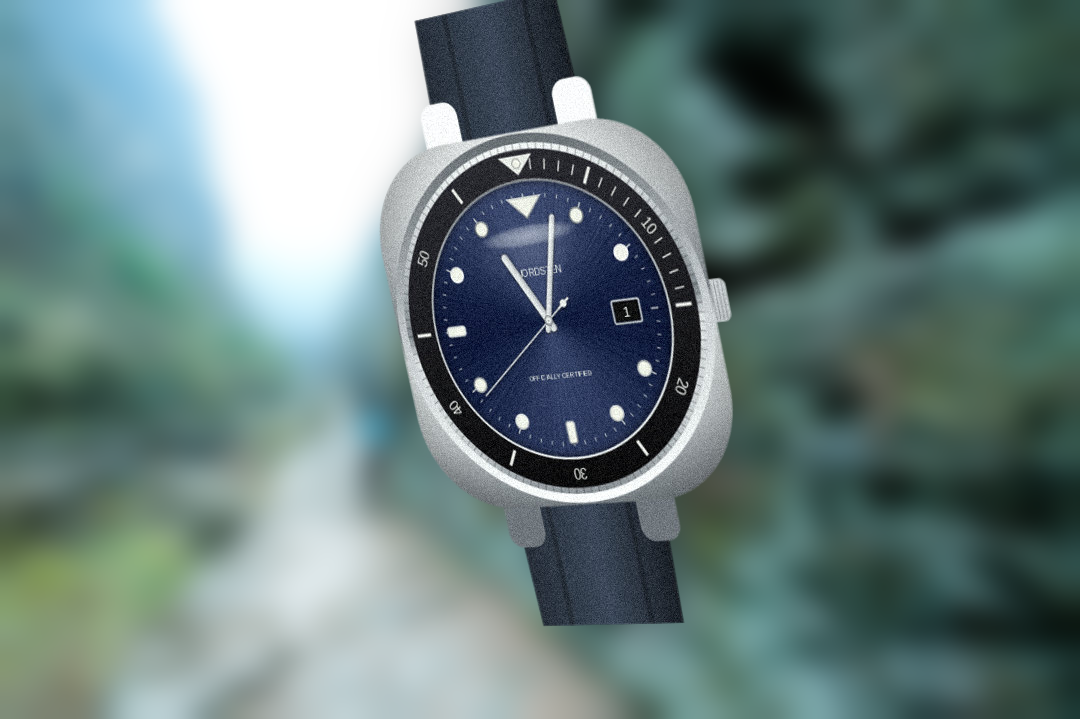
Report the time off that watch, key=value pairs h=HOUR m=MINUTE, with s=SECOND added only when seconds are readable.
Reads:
h=11 m=2 s=39
